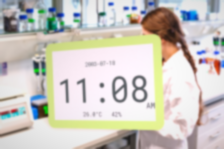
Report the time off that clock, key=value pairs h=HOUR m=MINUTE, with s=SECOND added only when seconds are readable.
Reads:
h=11 m=8
